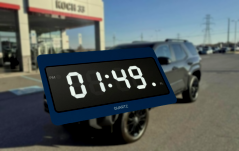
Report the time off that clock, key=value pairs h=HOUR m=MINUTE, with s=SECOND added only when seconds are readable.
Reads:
h=1 m=49
